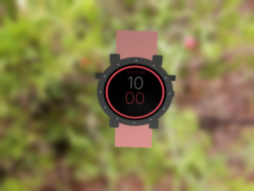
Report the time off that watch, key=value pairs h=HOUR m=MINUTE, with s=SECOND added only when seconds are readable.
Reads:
h=10 m=0
